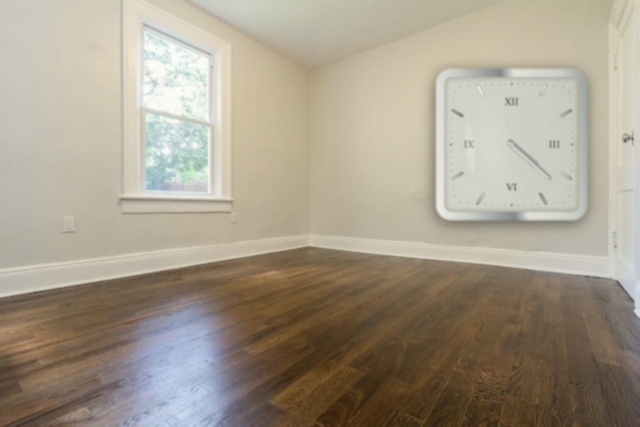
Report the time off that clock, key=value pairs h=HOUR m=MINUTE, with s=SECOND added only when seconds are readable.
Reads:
h=4 m=22
